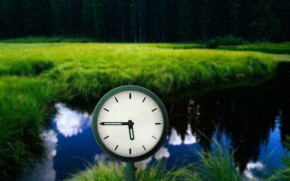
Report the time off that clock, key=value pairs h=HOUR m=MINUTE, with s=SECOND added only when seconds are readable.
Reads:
h=5 m=45
